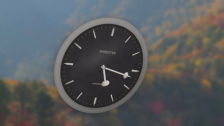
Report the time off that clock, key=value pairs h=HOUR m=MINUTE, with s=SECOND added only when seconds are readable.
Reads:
h=5 m=17
